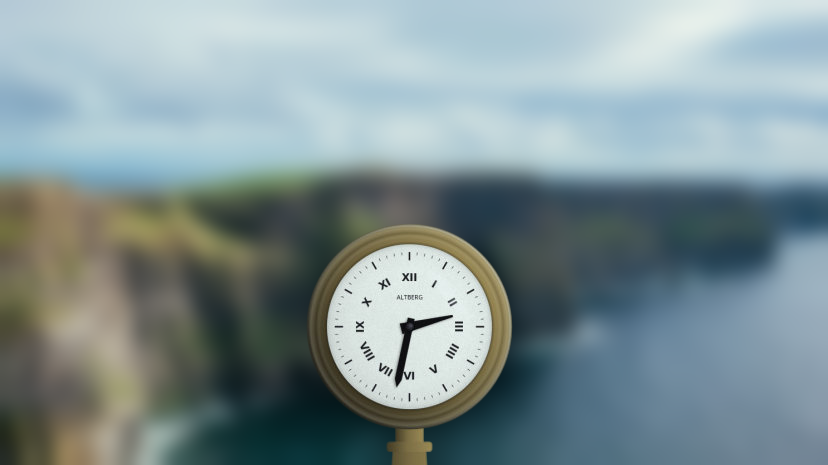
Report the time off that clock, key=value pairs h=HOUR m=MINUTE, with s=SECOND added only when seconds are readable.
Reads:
h=2 m=32
